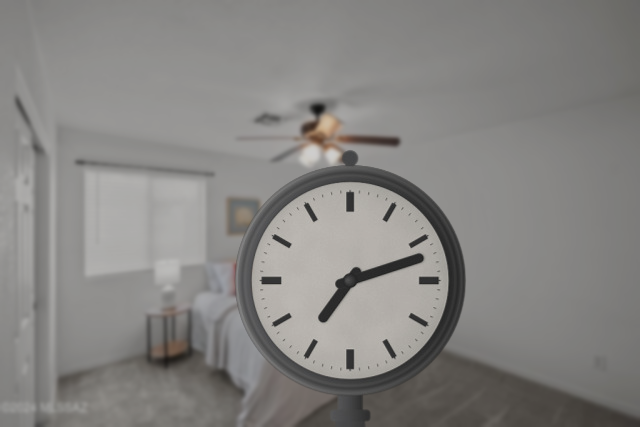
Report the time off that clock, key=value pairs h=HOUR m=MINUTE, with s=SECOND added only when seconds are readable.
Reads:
h=7 m=12
